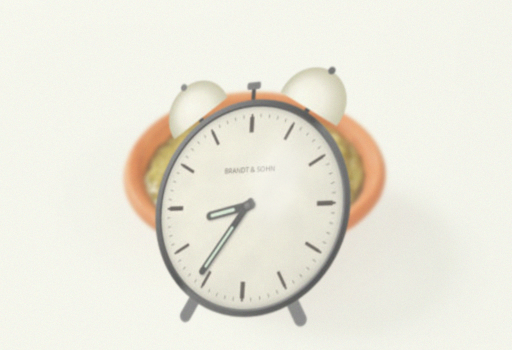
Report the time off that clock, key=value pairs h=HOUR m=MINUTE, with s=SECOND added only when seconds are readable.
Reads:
h=8 m=36
